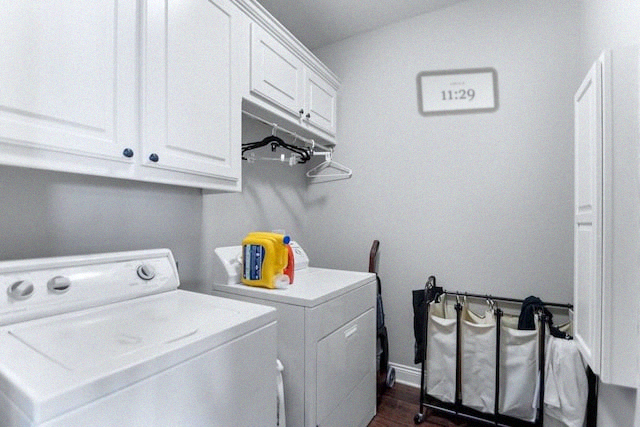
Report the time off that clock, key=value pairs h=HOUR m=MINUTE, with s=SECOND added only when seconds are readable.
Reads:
h=11 m=29
